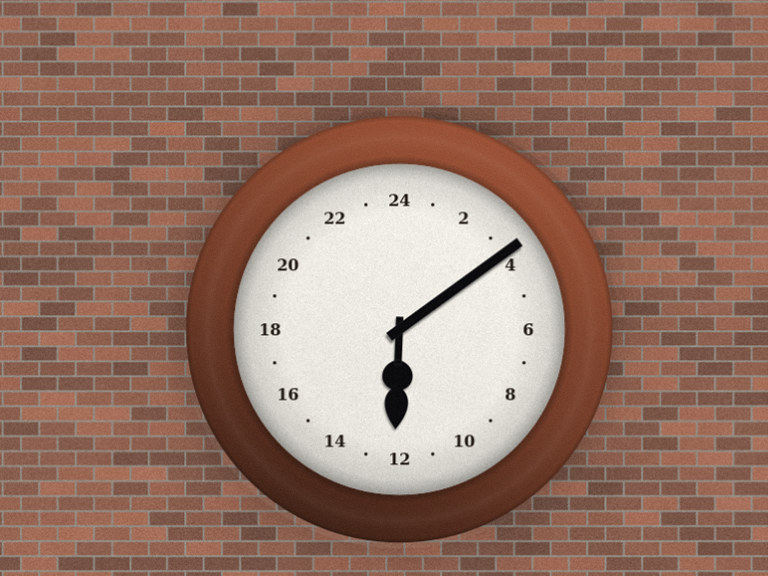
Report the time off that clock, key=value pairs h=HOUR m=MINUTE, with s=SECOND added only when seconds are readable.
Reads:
h=12 m=9
